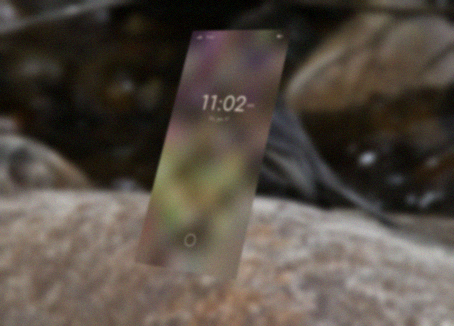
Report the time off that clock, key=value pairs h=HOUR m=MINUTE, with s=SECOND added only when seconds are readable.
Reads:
h=11 m=2
